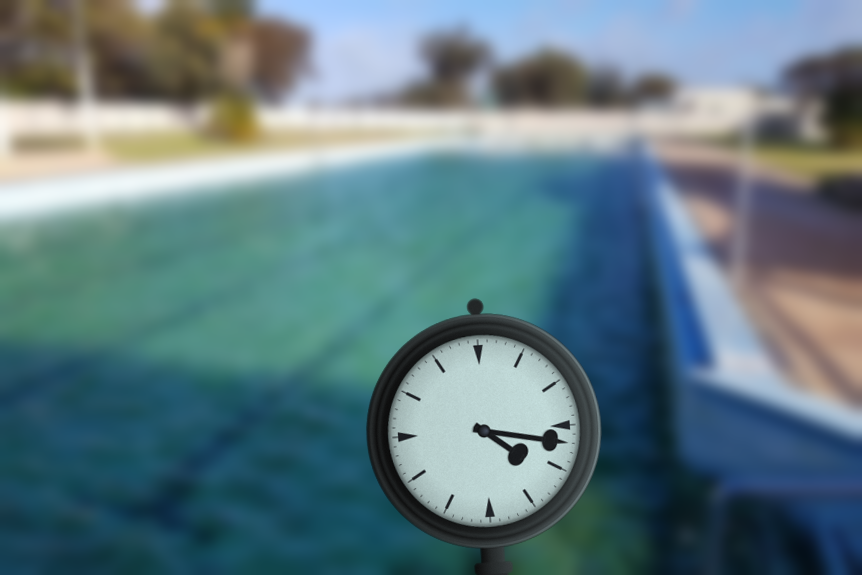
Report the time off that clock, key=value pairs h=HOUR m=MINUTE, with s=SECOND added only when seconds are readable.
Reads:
h=4 m=17
